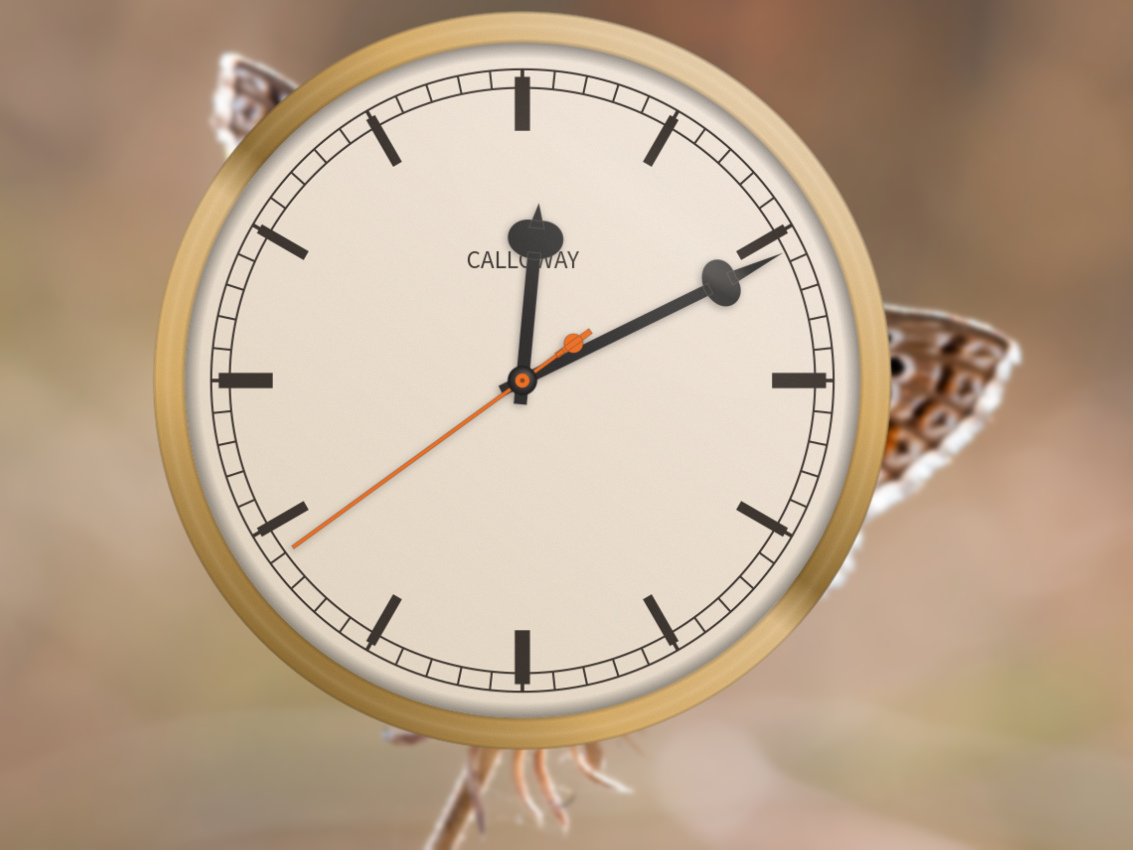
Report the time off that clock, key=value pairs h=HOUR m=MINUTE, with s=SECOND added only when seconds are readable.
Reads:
h=12 m=10 s=39
